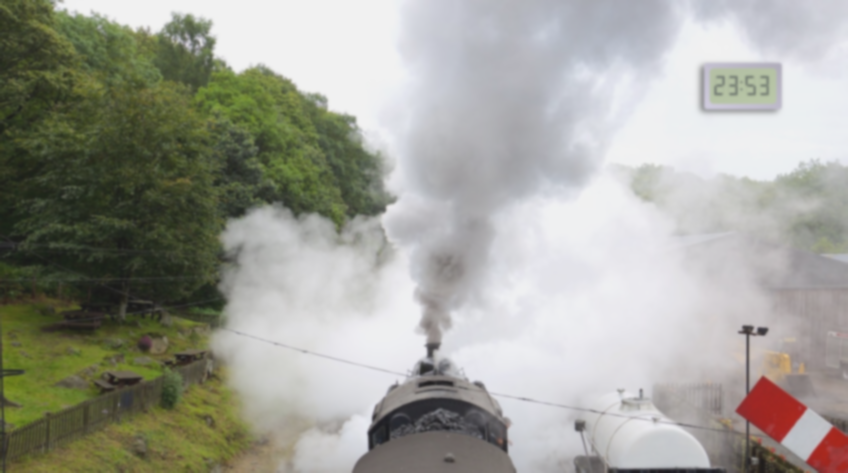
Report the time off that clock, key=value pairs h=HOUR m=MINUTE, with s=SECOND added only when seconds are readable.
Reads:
h=23 m=53
